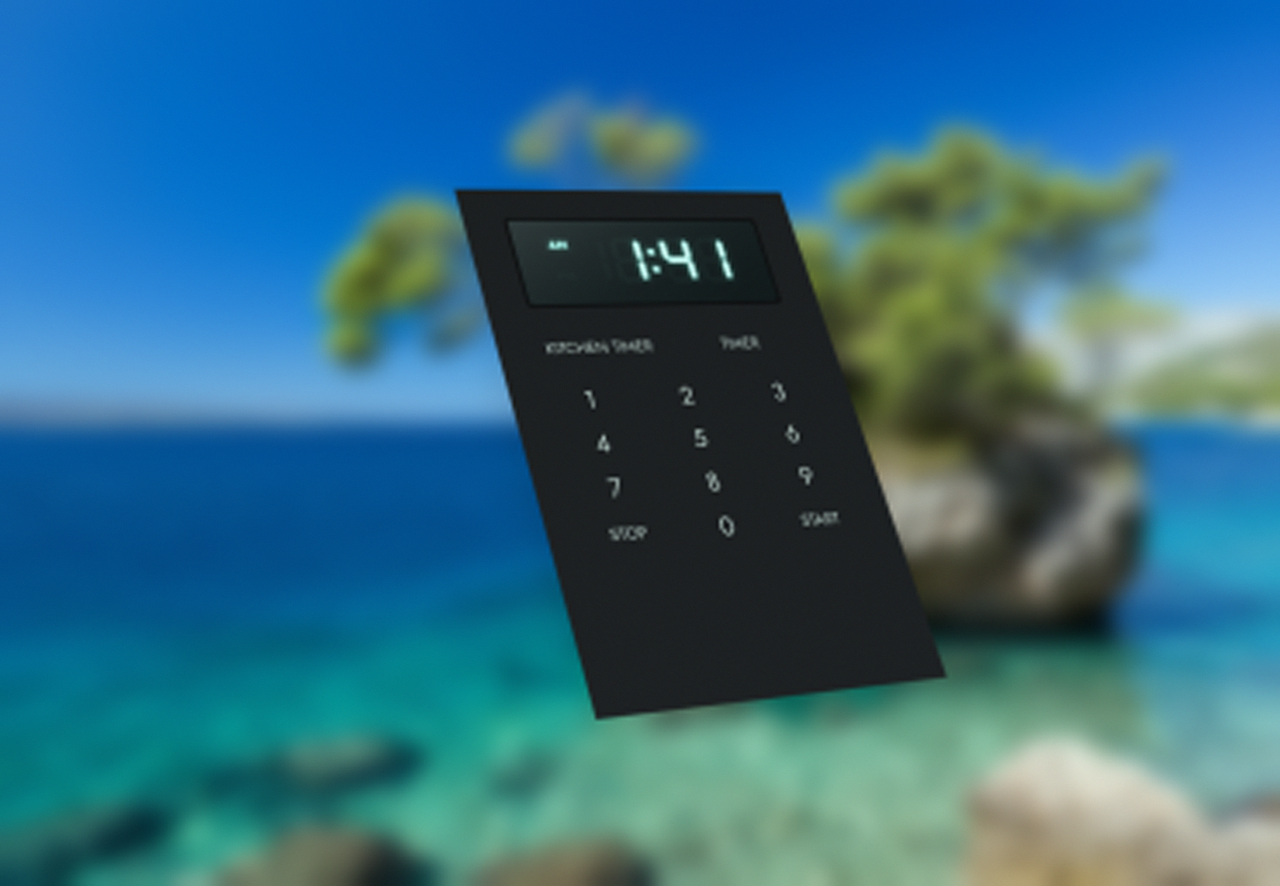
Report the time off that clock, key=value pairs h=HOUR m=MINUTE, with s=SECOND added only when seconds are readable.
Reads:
h=1 m=41
